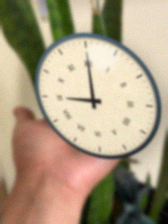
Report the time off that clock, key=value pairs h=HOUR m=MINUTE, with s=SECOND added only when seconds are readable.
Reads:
h=9 m=0
